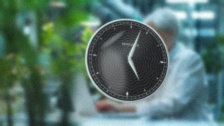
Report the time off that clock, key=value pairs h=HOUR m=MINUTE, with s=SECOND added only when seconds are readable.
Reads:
h=5 m=3
